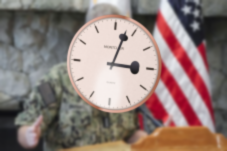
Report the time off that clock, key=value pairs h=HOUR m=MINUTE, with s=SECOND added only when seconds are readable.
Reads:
h=3 m=3
